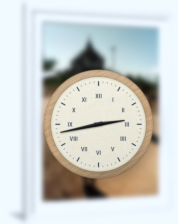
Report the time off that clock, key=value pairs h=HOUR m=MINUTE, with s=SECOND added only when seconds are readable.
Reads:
h=2 m=43
